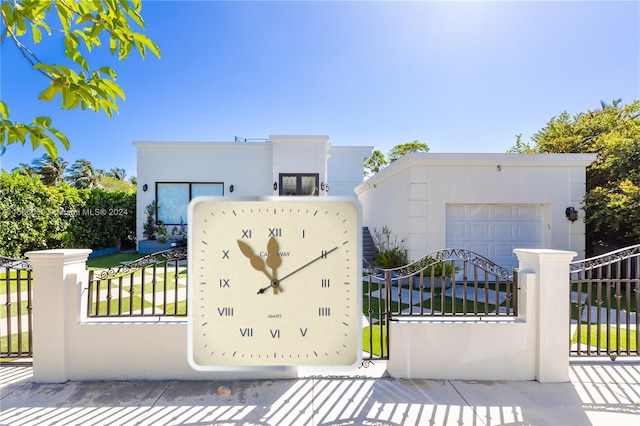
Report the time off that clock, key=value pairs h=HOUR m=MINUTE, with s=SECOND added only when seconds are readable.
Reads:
h=11 m=53 s=10
